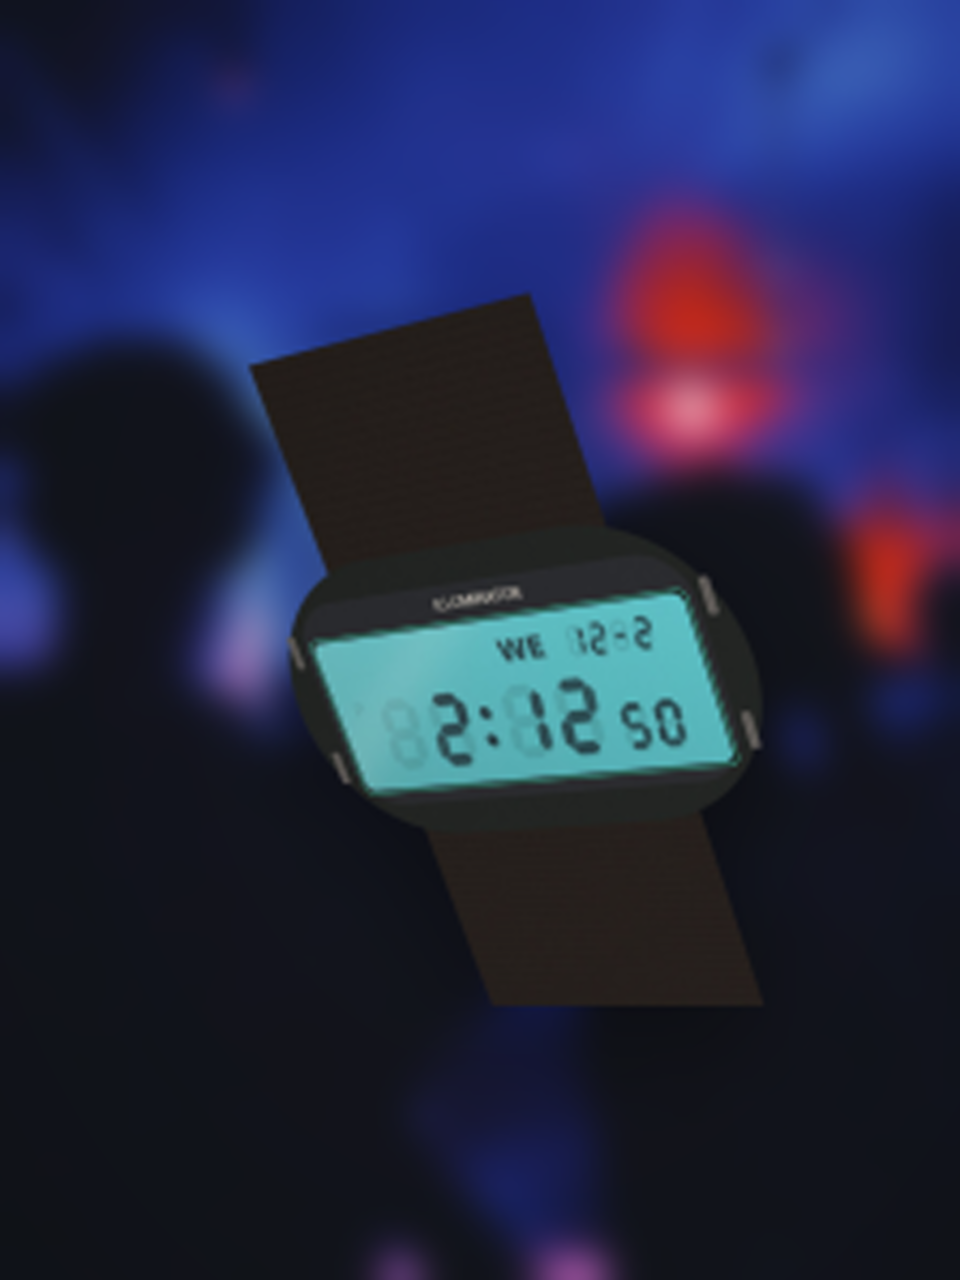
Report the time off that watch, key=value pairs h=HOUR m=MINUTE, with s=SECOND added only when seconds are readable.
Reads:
h=2 m=12 s=50
